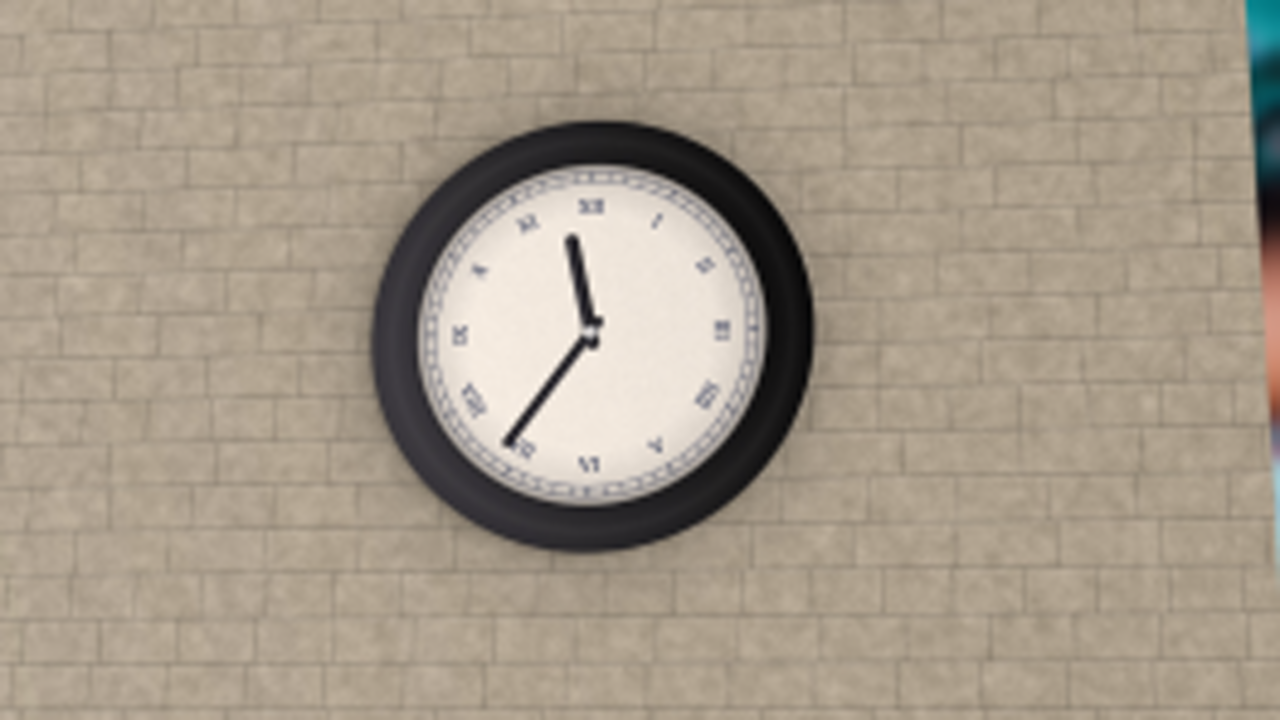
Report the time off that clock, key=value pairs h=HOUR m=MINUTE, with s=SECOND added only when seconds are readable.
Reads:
h=11 m=36
